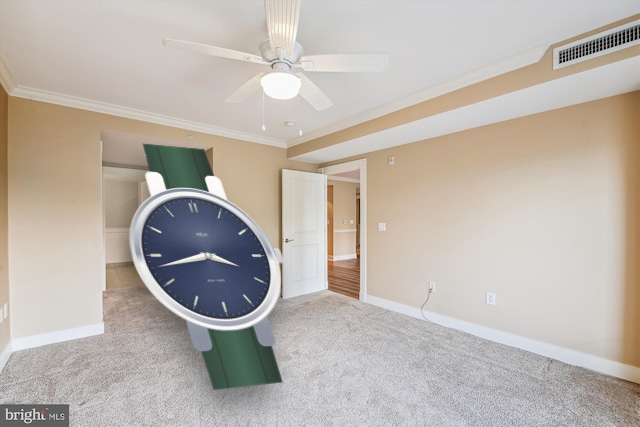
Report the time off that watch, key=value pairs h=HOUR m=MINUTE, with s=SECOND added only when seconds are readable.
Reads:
h=3 m=43
